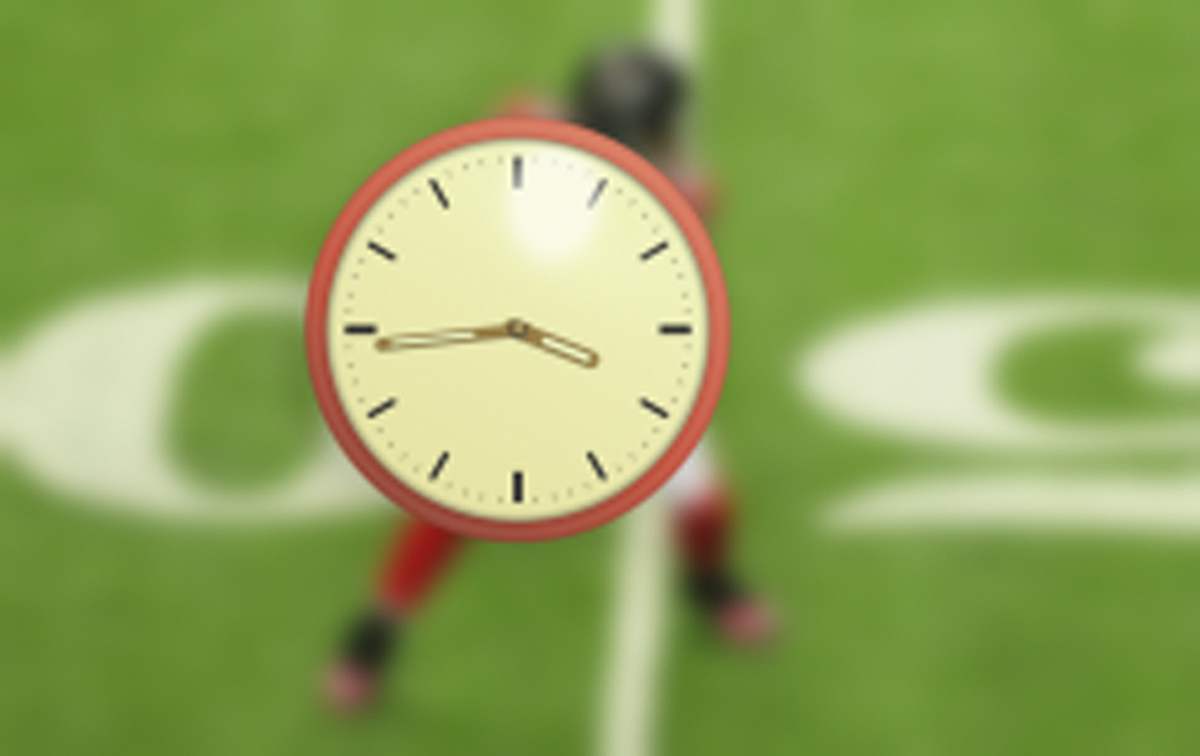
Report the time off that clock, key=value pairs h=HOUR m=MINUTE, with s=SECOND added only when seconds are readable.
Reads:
h=3 m=44
